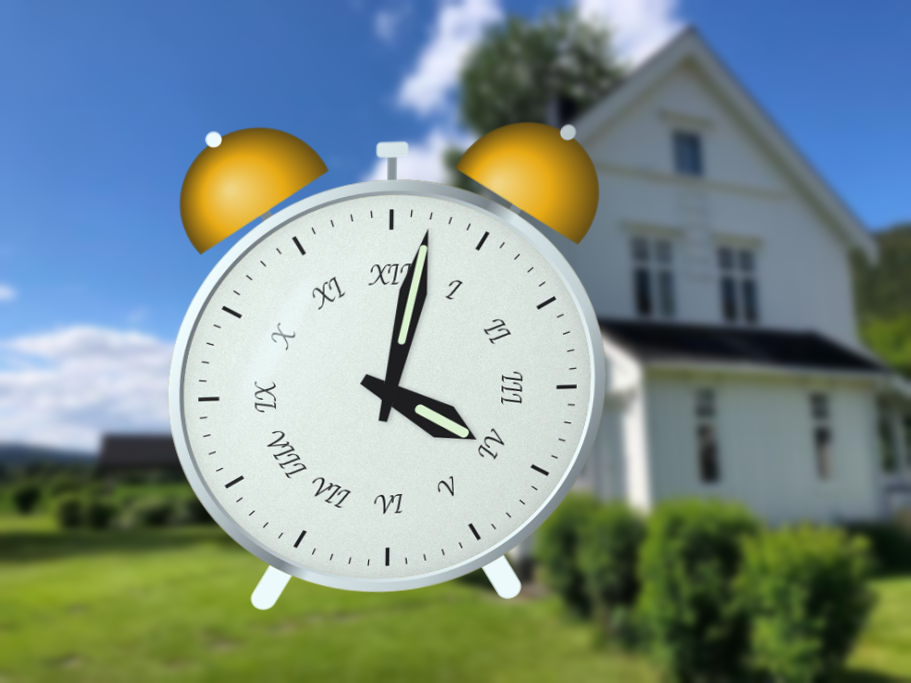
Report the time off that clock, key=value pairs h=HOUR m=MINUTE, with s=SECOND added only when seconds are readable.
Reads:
h=4 m=2
